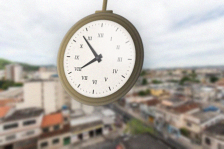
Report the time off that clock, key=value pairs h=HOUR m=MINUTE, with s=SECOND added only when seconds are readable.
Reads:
h=7 m=53
